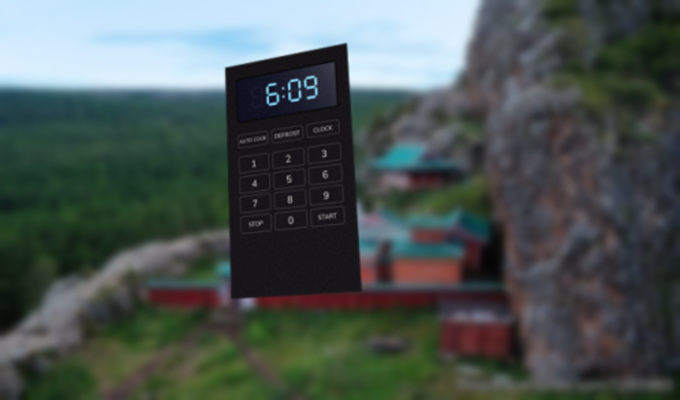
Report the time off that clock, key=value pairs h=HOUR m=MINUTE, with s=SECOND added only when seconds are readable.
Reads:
h=6 m=9
